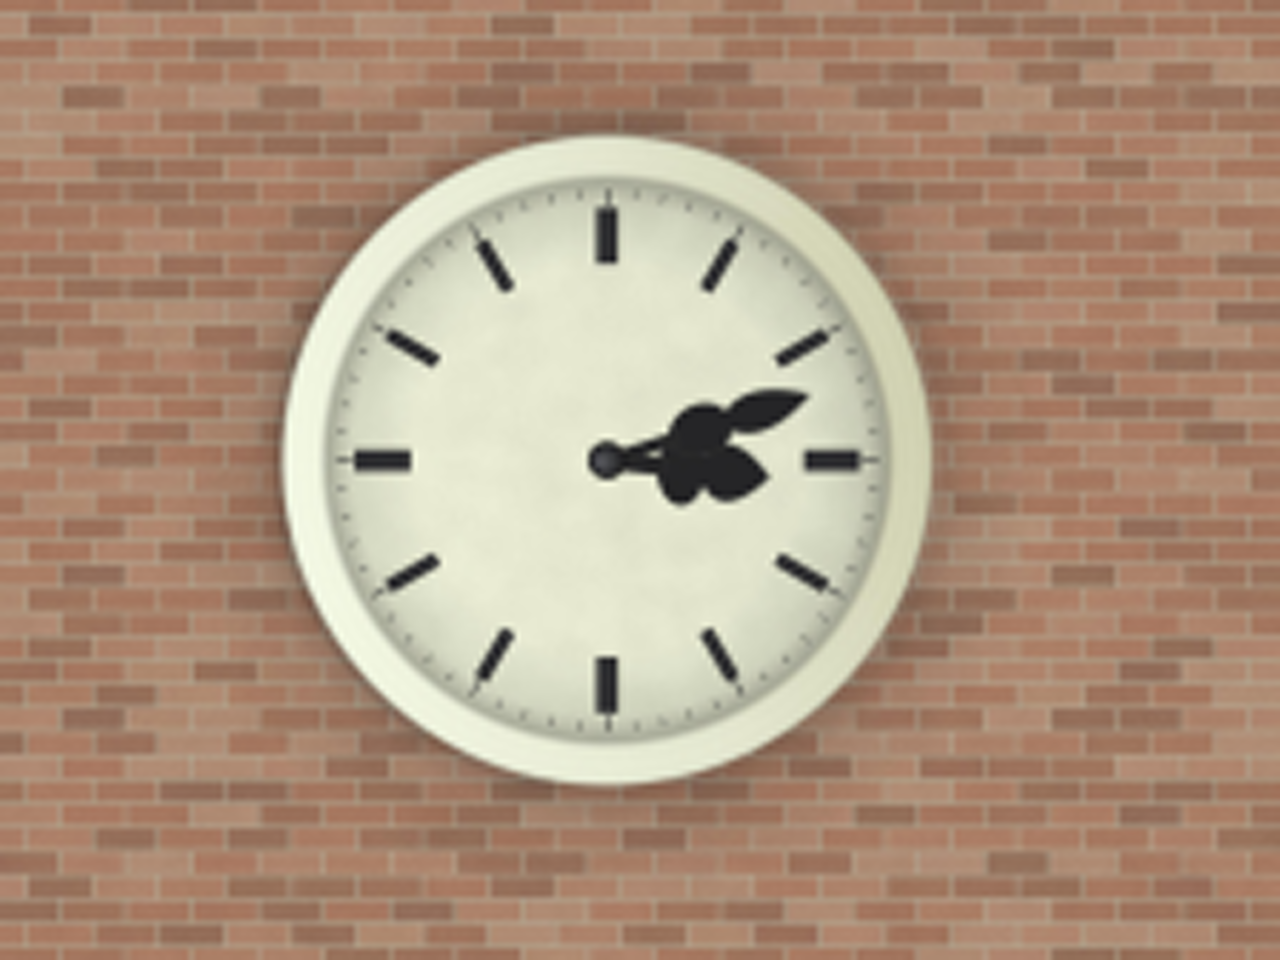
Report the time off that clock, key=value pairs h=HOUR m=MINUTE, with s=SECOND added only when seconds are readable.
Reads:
h=3 m=12
